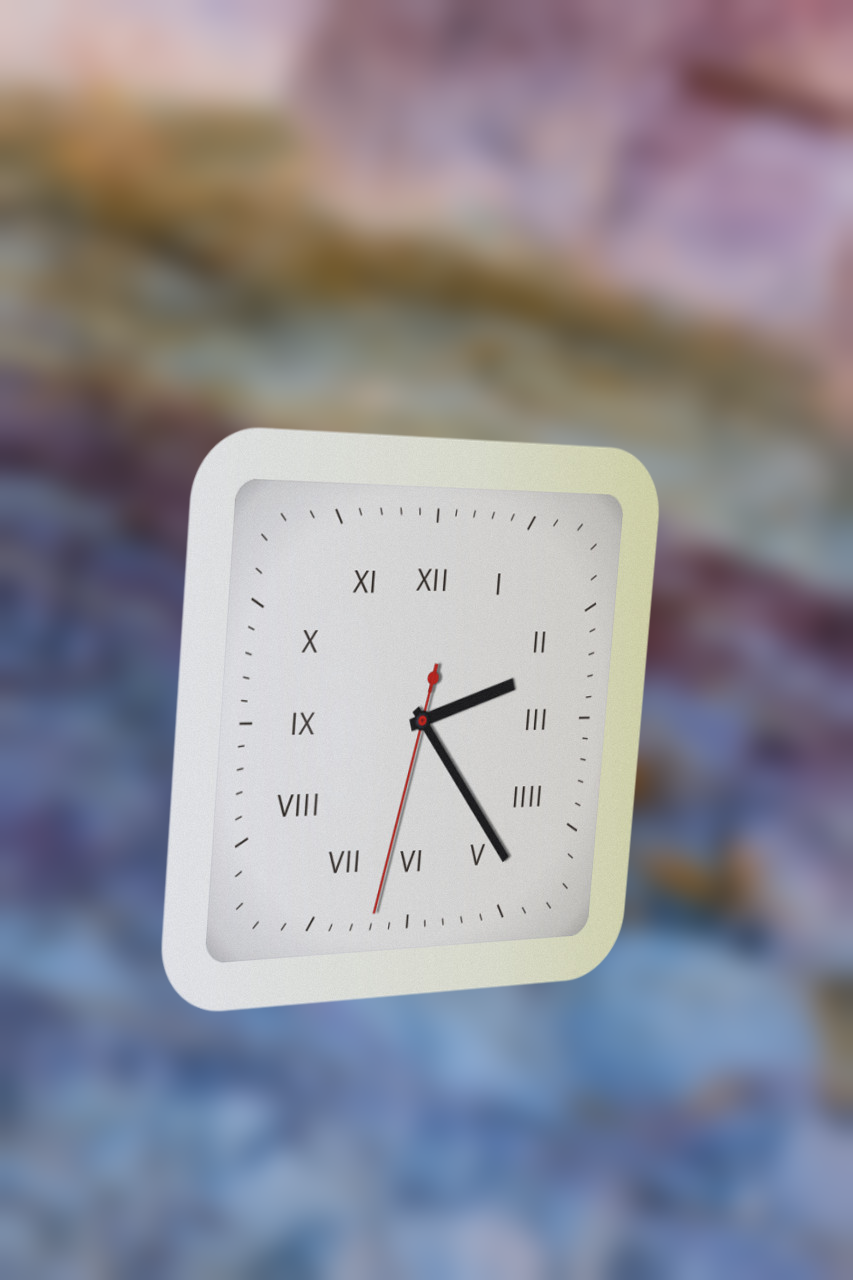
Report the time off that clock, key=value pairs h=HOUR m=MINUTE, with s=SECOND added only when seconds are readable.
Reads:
h=2 m=23 s=32
